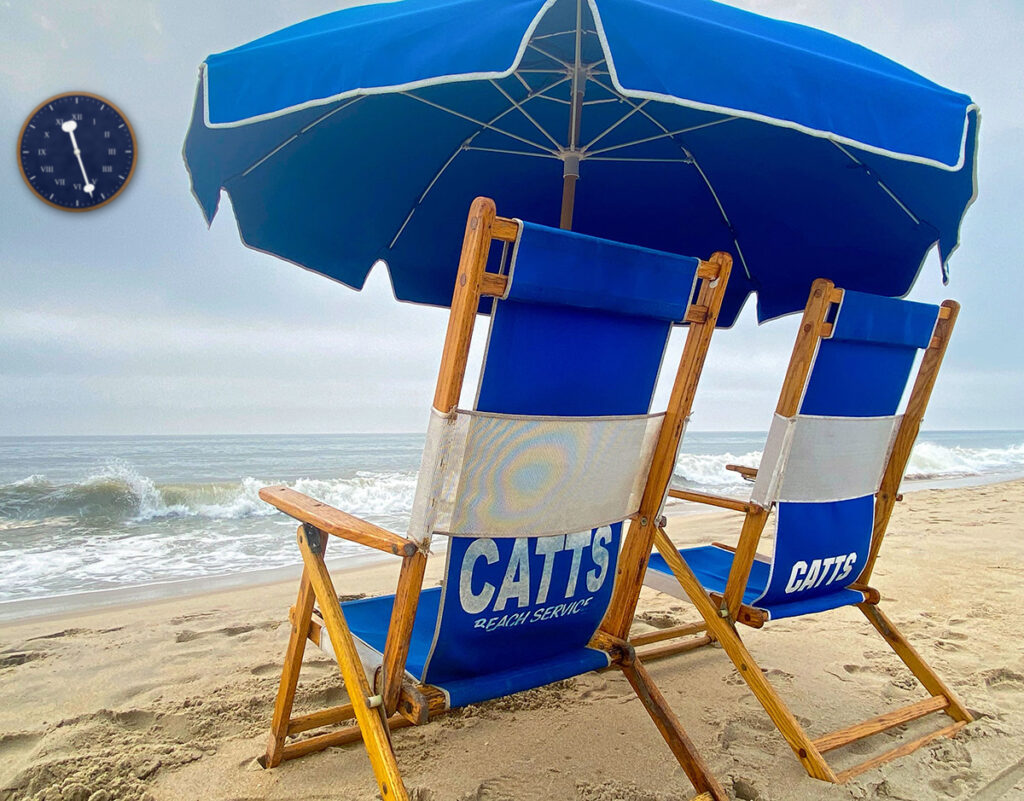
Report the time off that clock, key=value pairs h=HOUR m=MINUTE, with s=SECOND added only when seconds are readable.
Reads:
h=11 m=27
